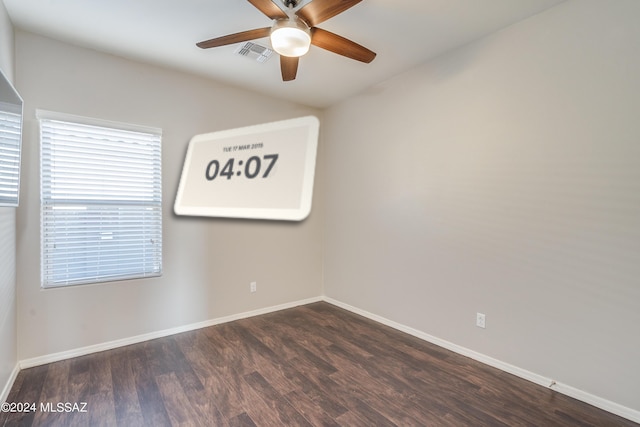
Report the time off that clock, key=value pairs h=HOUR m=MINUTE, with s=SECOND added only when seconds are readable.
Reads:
h=4 m=7
